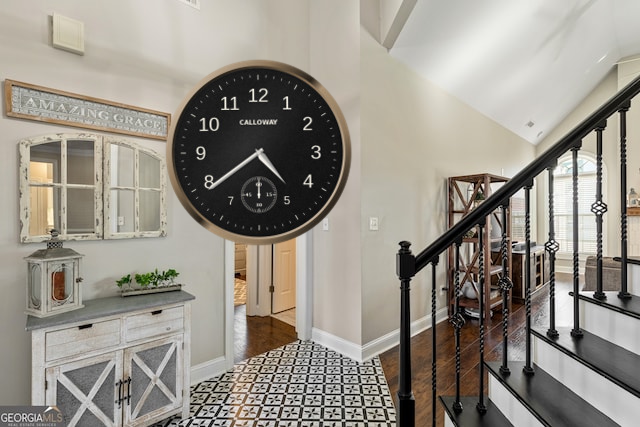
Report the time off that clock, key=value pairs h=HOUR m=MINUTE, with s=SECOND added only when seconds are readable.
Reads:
h=4 m=39
